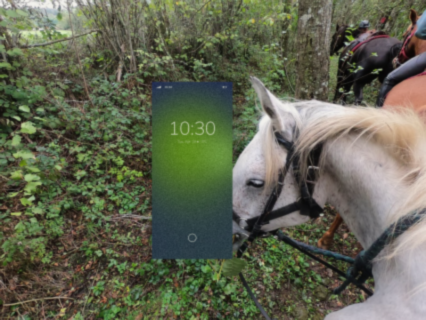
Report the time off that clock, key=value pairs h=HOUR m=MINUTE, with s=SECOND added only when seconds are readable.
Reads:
h=10 m=30
